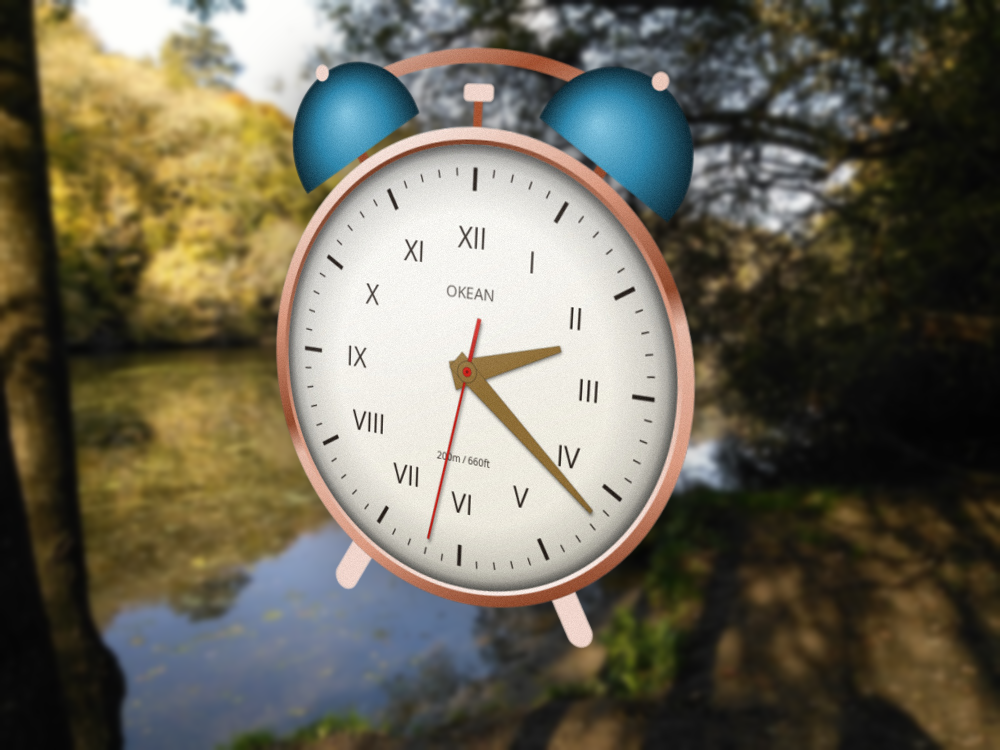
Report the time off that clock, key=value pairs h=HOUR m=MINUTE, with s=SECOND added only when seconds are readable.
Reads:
h=2 m=21 s=32
